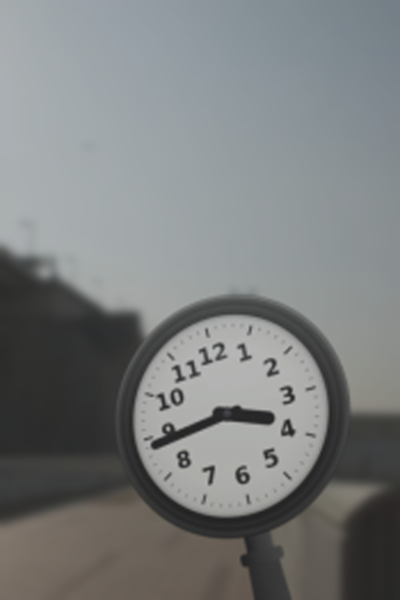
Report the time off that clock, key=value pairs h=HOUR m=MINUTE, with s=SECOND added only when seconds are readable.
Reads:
h=3 m=44
